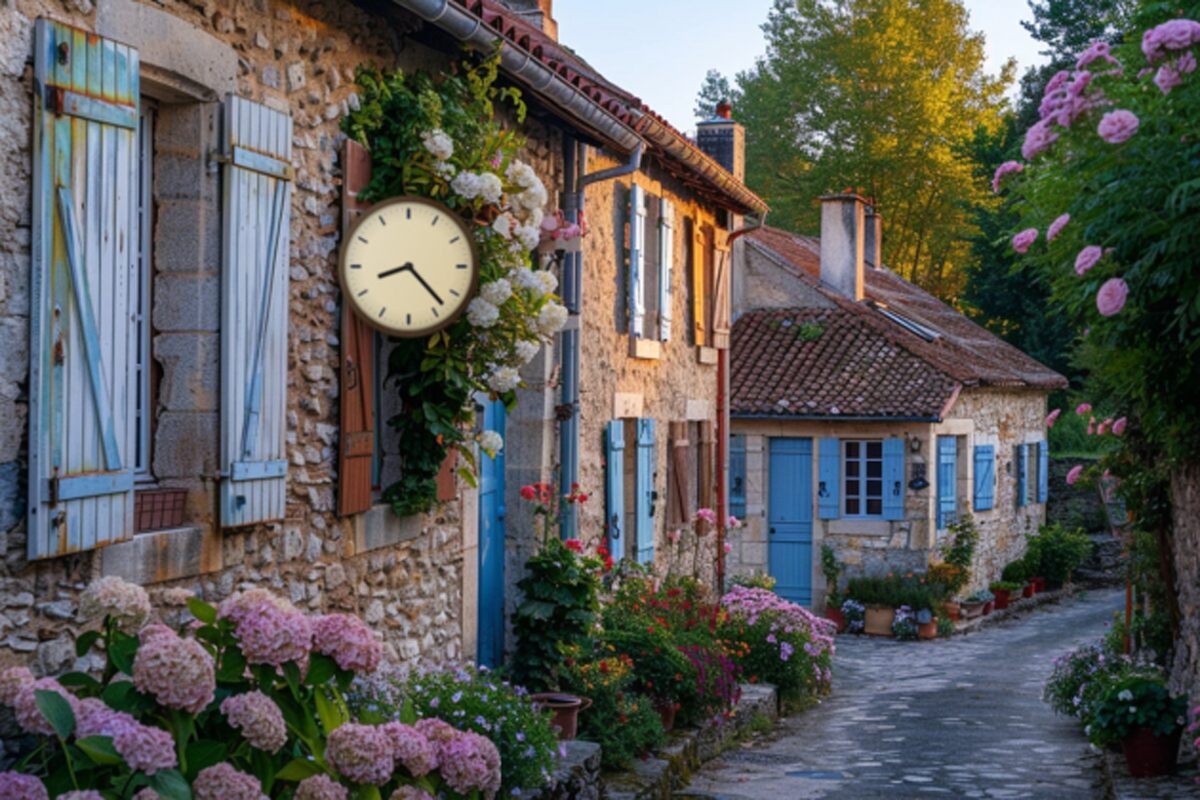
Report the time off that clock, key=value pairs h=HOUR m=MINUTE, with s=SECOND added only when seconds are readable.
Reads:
h=8 m=23
